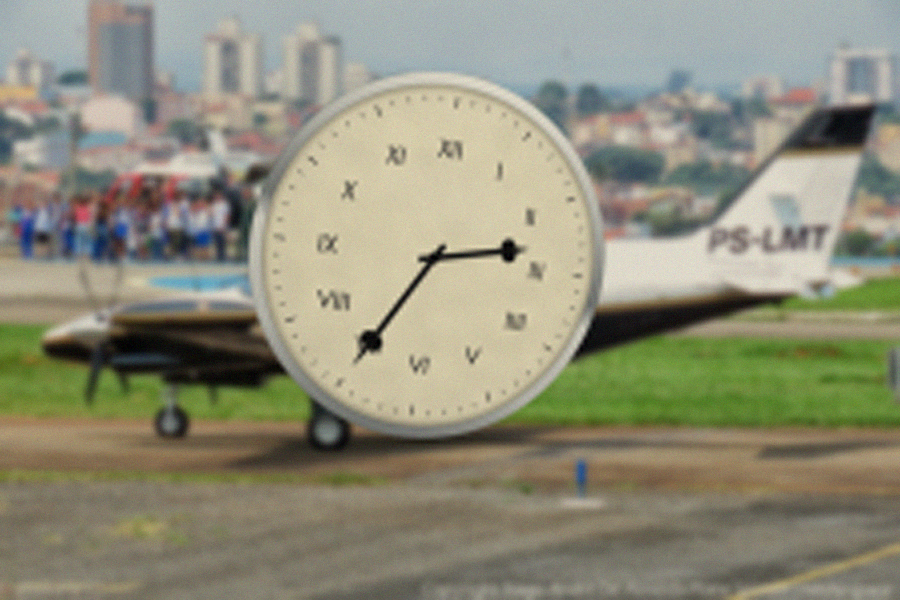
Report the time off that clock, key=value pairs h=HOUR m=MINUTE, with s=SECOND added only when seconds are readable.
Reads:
h=2 m=35
